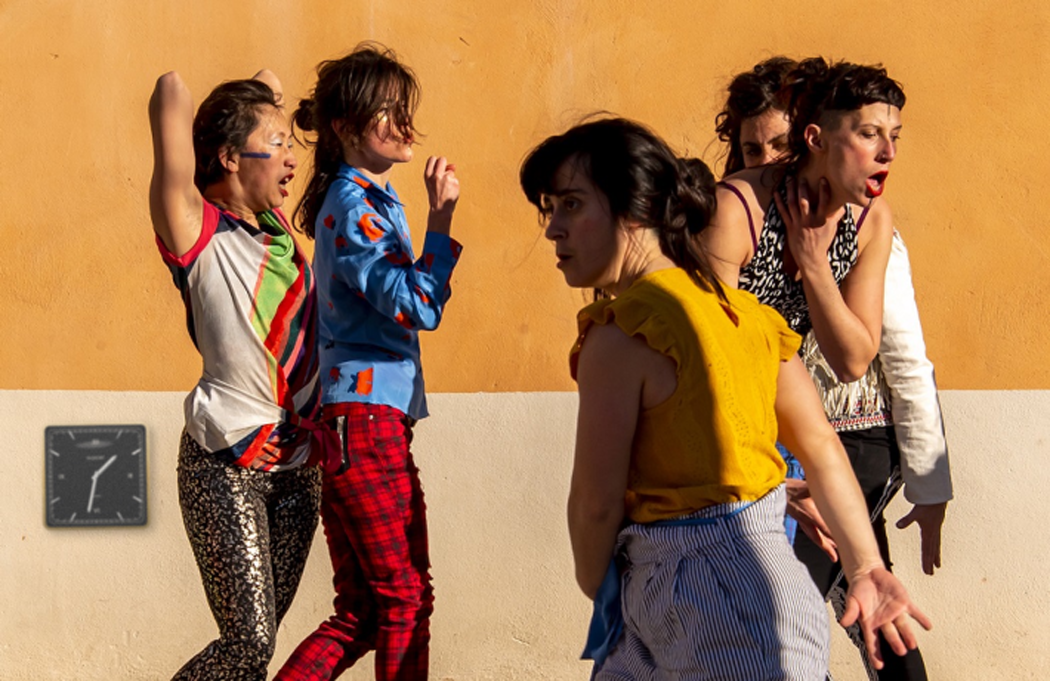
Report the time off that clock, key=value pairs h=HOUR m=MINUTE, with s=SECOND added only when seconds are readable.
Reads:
h=1 m=32
